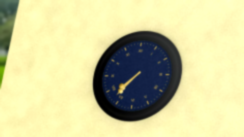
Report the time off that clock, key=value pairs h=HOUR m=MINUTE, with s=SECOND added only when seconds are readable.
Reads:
h=7 m=37
